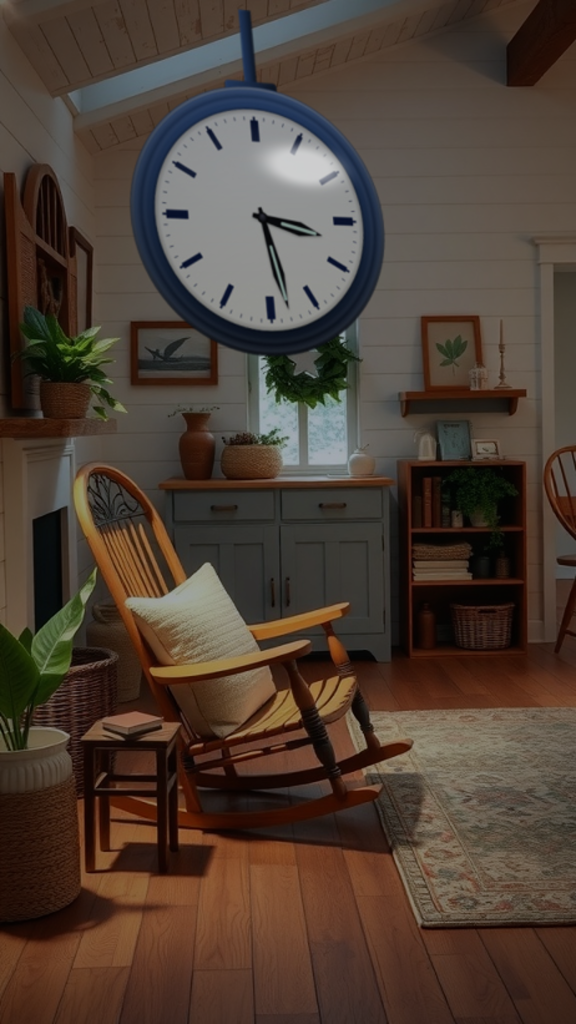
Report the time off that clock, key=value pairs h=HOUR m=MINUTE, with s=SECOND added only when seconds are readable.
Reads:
h=3 m=28
